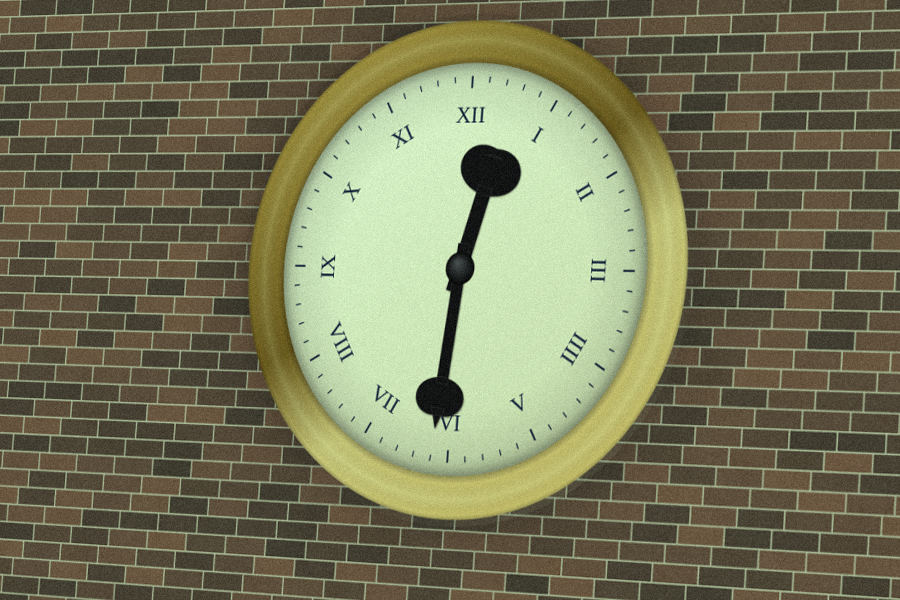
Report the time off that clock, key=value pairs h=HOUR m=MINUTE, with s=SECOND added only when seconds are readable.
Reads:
h=12 m=31
